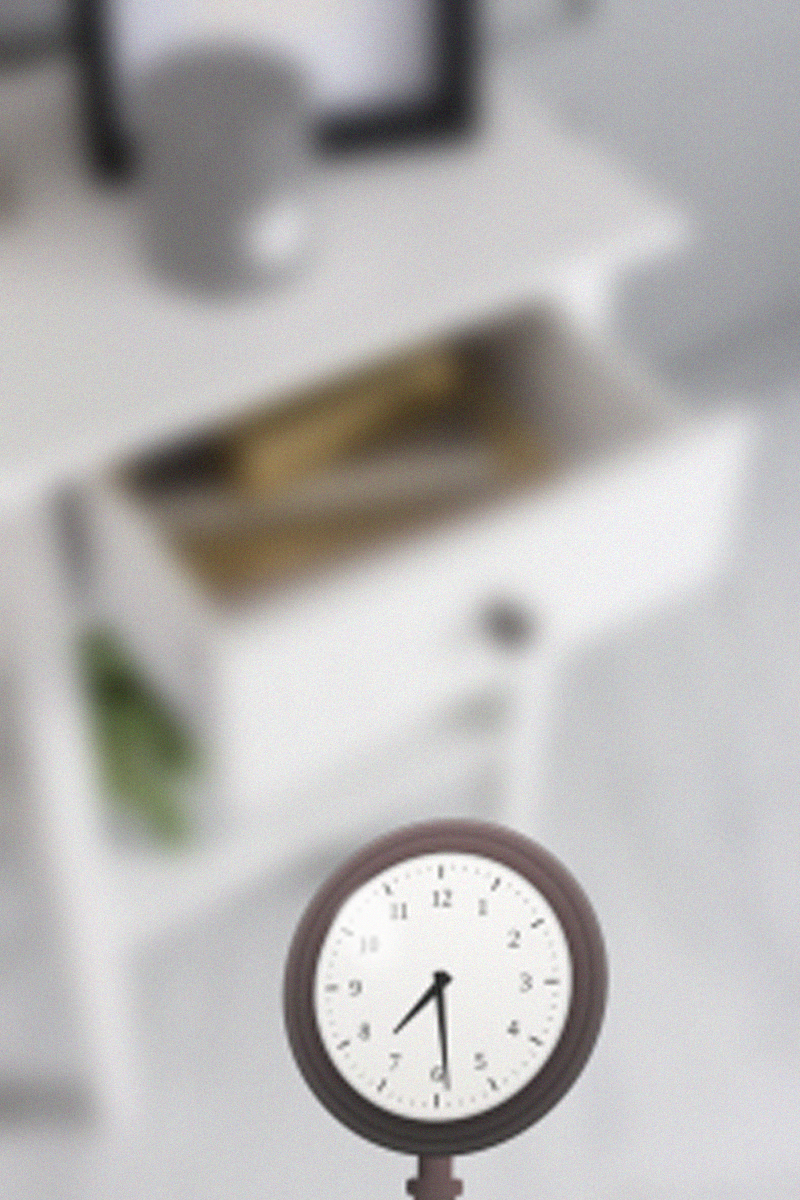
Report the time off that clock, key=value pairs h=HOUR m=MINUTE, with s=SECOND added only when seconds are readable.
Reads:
h=7 m=29
